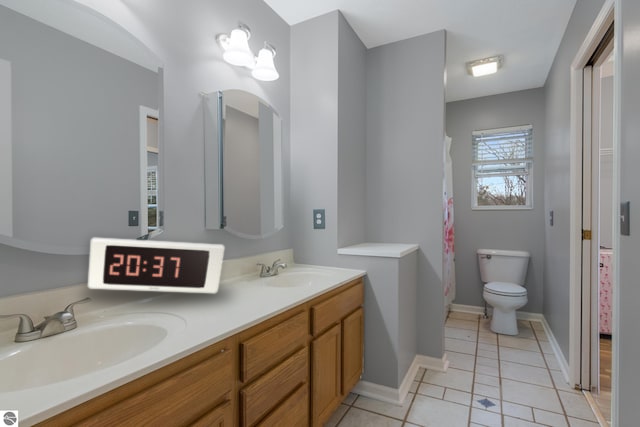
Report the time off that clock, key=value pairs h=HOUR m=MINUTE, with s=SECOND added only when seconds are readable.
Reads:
h=20 m=37
